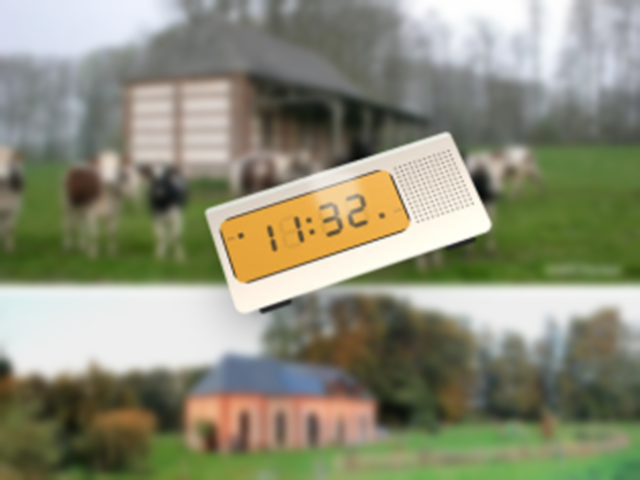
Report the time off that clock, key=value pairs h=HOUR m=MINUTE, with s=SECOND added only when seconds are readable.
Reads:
h=11 m=32
